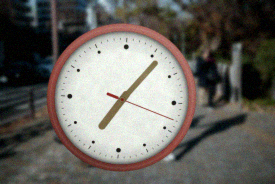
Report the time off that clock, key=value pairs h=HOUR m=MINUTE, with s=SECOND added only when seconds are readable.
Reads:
h=7 m=6 s=18
